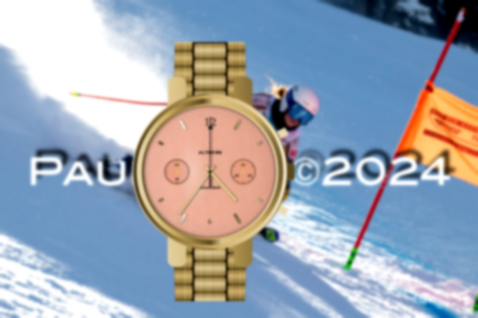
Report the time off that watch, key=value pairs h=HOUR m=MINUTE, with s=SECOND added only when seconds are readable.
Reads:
h=4 m=36
